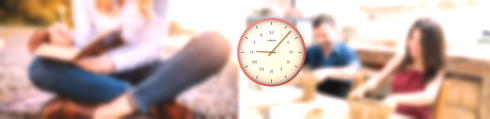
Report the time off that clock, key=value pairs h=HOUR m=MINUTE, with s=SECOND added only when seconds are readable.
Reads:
h=9 m=7
